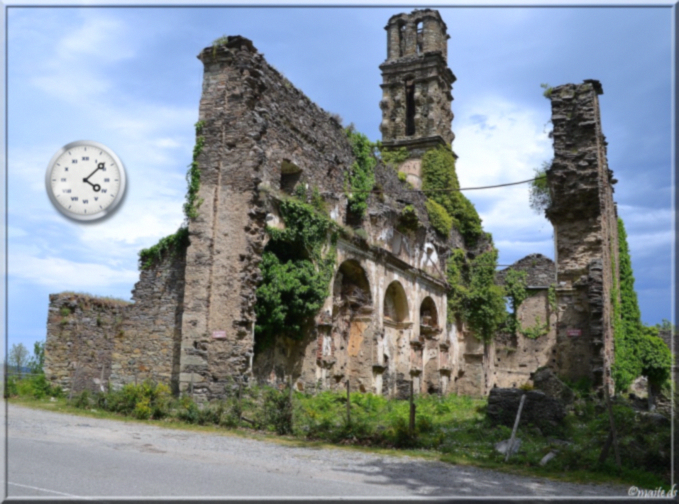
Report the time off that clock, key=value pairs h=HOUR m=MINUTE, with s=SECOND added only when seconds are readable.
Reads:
h=4 m=8
